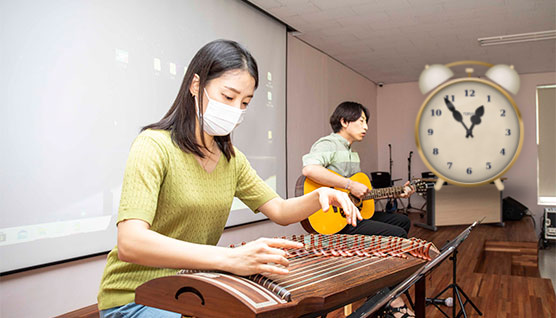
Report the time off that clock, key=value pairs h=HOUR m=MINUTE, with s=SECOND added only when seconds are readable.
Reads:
h=12 m=54
